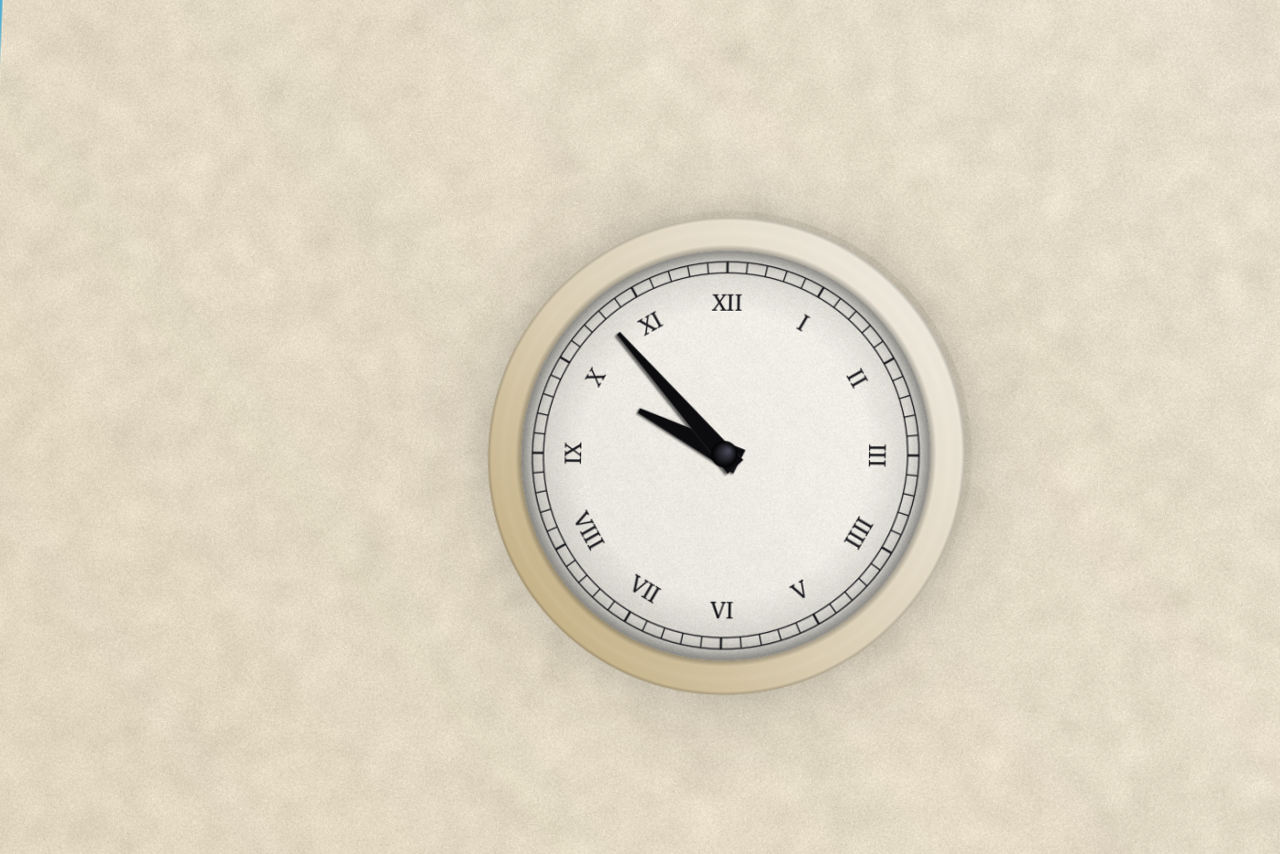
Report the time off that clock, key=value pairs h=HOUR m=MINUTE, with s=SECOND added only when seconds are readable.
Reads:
h=9 m=53
